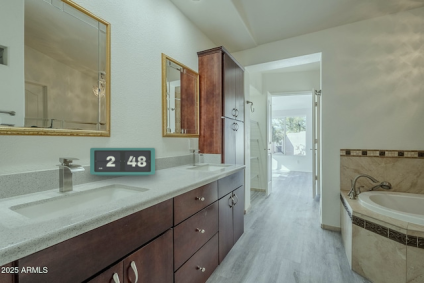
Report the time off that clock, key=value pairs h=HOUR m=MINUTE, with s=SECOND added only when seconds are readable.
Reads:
h=2 m=48
